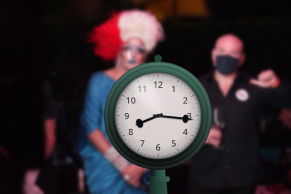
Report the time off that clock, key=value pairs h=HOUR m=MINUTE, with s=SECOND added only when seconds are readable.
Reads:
h=8 m=16
